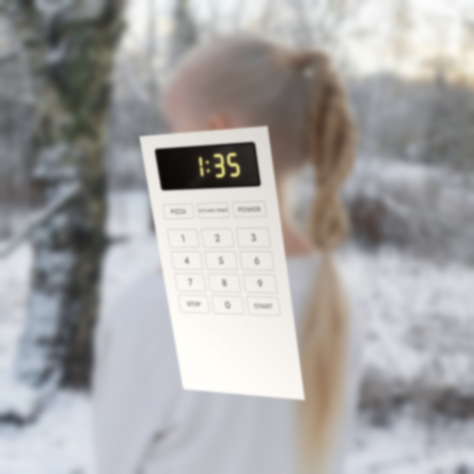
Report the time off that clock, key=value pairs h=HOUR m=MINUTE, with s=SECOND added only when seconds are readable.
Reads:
h=1 m=35
